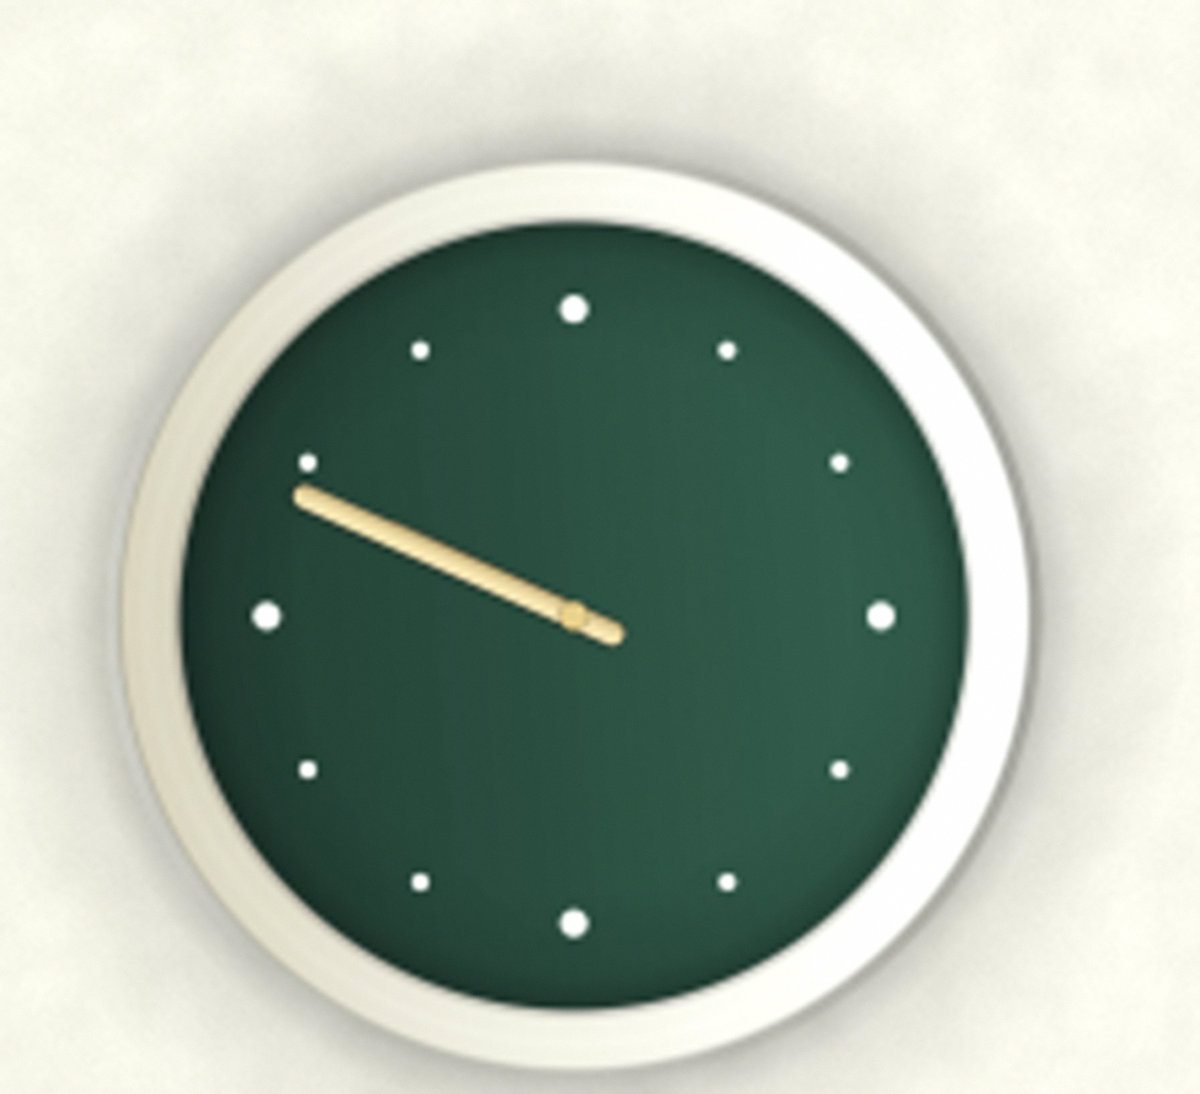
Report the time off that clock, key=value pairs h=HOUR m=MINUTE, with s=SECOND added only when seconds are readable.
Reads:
h=9 m=49
